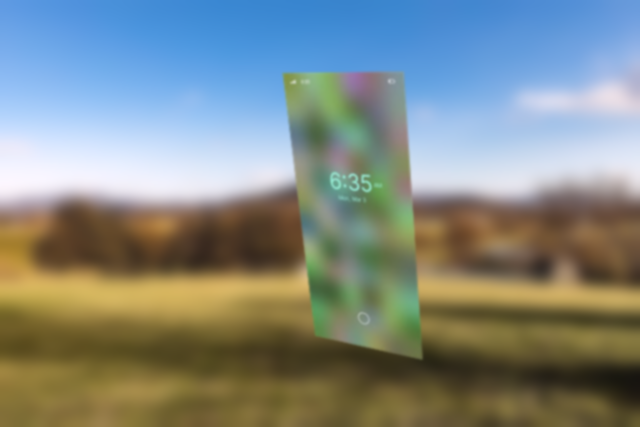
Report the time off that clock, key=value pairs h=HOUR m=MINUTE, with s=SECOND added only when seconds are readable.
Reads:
h=6 m=35
